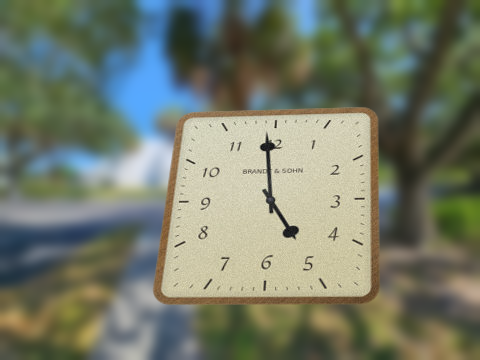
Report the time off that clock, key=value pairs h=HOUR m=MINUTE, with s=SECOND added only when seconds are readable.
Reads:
h=4 m=59
